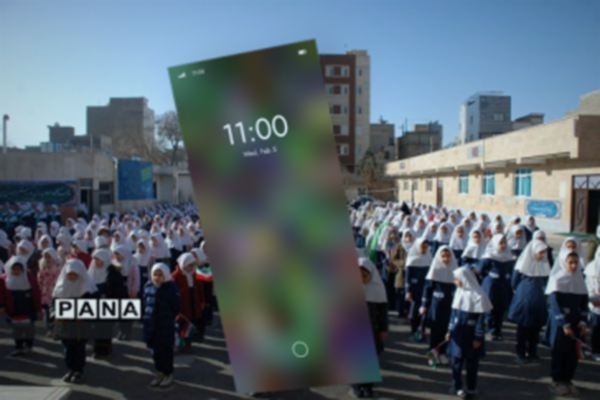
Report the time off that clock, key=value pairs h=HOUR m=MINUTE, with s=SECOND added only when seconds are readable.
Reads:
h=11 m=0
